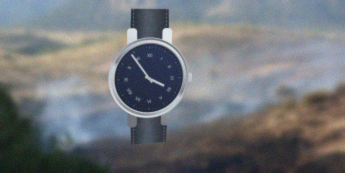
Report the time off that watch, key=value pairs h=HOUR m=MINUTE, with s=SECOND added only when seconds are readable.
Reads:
h=3 m=54
